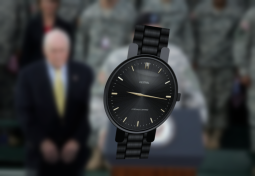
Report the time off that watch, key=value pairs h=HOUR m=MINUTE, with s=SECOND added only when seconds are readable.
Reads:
h=9 m=16
